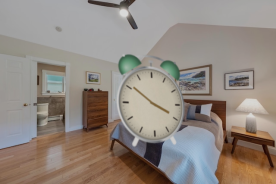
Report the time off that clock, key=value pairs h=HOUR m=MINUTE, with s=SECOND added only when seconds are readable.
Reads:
h=3 m=51
